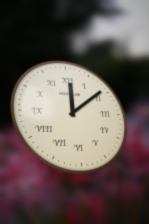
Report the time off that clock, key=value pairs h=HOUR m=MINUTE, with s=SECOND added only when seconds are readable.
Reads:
h=12 m=9
